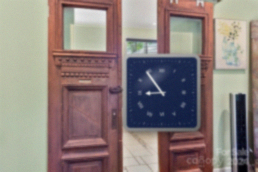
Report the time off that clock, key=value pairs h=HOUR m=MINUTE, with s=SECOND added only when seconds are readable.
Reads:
h=8 m=54
